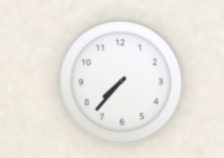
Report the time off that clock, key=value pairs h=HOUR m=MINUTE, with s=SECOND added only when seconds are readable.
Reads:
h=7 m=37
